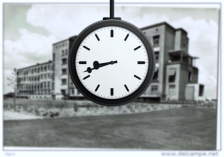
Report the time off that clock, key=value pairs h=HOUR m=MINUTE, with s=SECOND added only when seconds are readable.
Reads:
h=8 m=42
